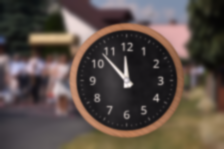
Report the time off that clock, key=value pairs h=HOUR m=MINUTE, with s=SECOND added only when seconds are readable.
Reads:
h=11 m=53
